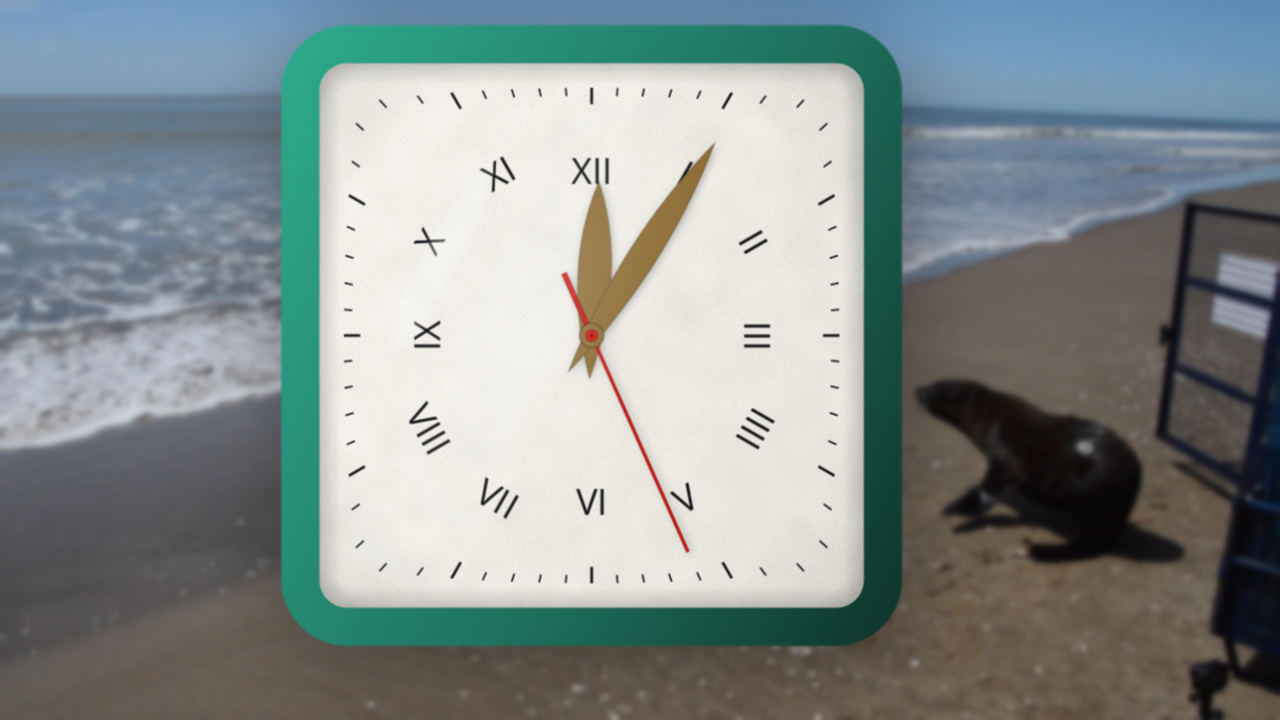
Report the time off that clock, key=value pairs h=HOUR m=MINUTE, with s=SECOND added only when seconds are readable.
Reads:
h=12 m=5 s=26
